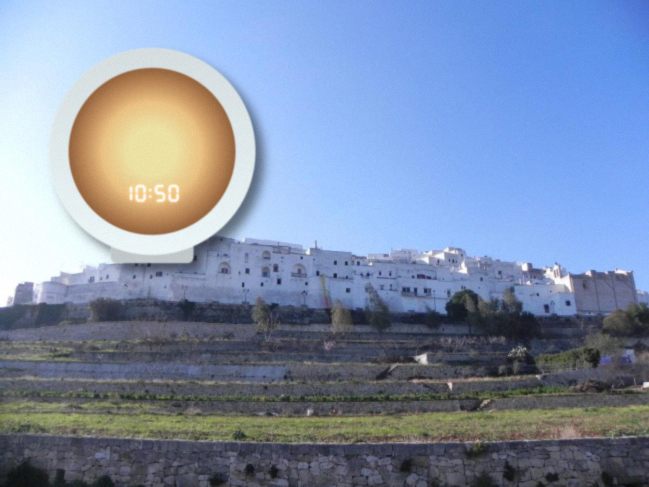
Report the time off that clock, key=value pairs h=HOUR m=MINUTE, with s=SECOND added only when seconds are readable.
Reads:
h=10 m=50
